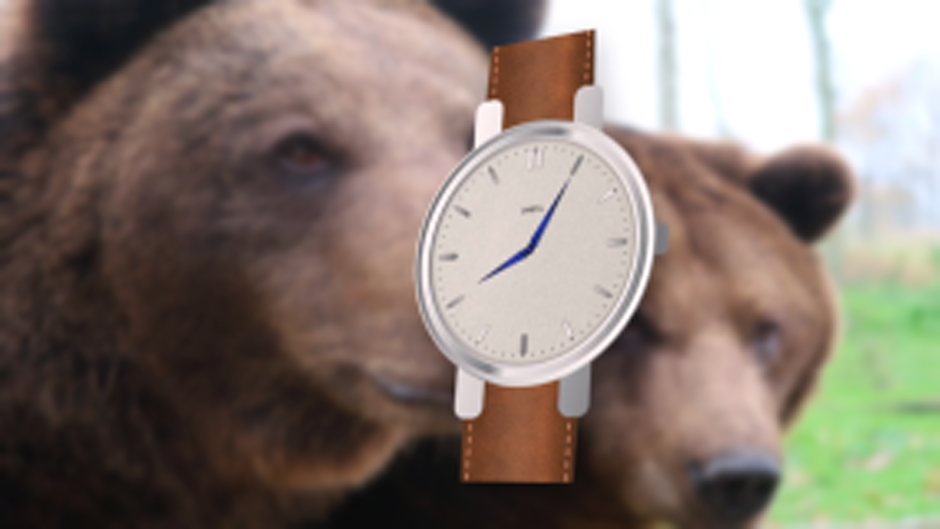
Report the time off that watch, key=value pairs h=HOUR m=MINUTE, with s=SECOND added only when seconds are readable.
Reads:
h=8 m=5
